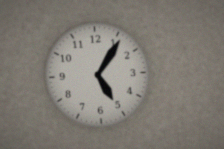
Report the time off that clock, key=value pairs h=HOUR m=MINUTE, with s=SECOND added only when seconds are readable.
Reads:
h=5 m=6
